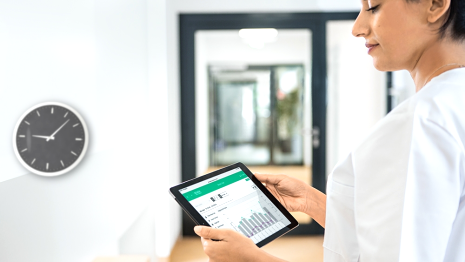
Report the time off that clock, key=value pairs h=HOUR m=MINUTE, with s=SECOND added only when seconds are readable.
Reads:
h=9 m=7
